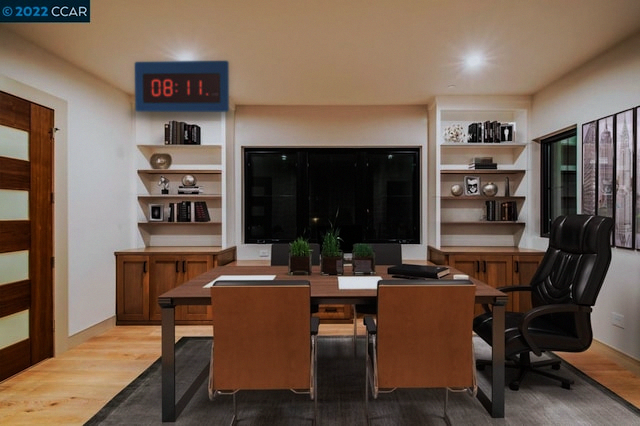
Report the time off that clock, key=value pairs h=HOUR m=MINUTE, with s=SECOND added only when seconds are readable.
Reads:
h=8 m=11
